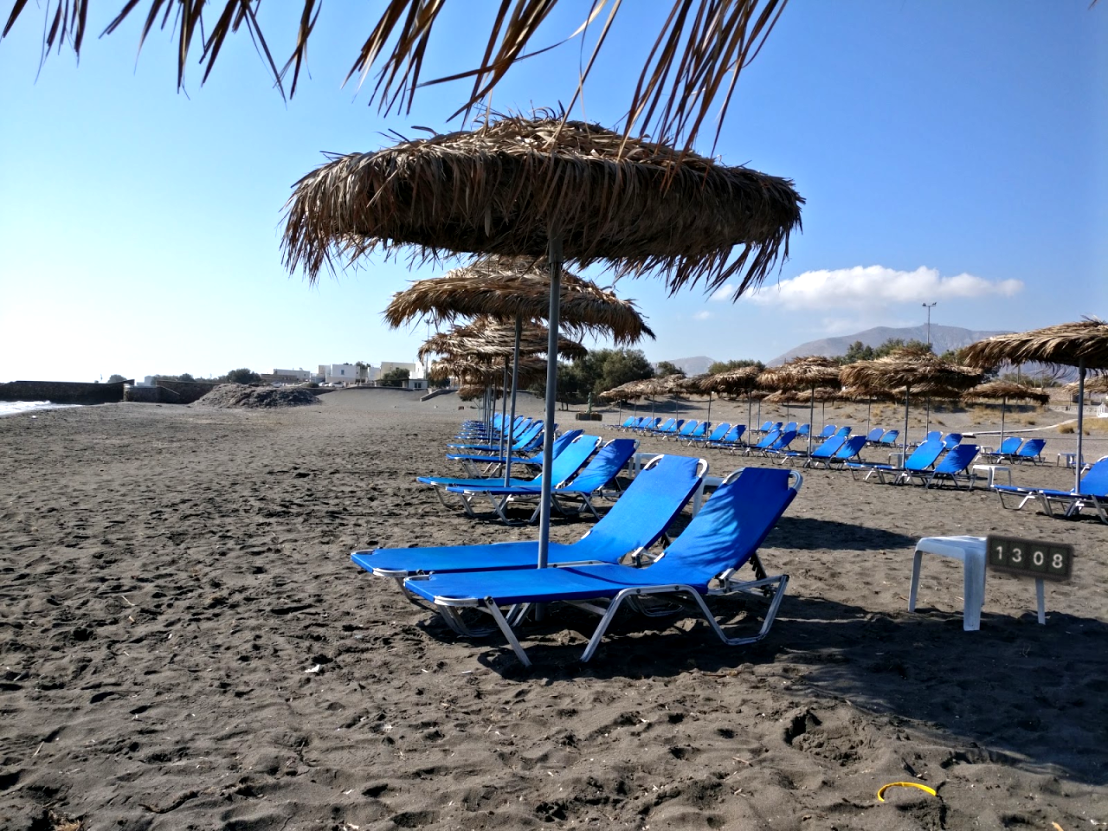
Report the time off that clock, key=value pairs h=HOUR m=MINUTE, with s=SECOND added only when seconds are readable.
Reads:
h=13 m=8
